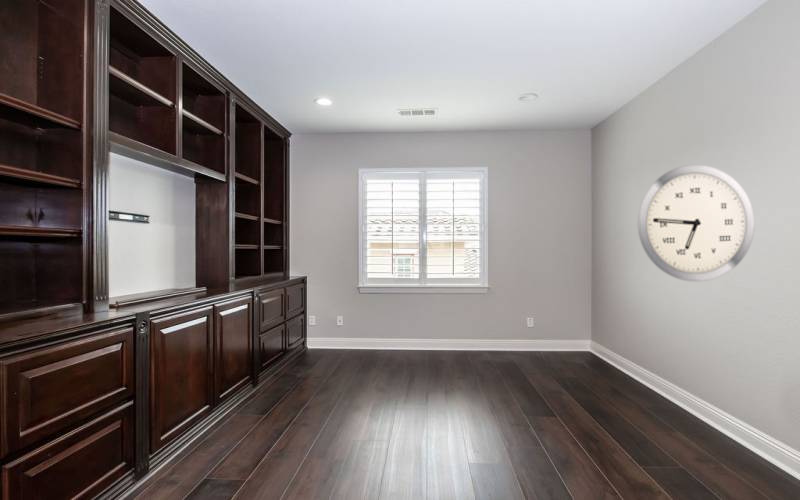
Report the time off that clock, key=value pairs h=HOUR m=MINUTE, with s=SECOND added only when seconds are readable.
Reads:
h=6 m=46
